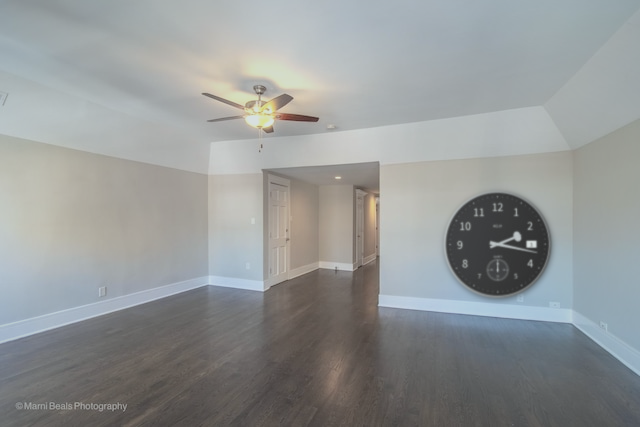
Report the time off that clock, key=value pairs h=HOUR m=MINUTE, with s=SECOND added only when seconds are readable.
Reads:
h=2 m=17
